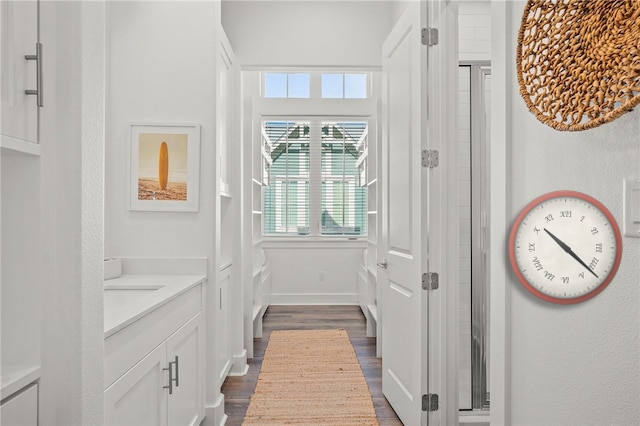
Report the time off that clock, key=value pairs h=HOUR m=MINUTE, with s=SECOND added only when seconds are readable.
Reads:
h=10 m=22
